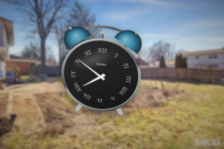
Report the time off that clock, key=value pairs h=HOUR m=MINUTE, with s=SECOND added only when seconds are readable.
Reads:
h=7 m=51
